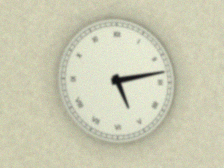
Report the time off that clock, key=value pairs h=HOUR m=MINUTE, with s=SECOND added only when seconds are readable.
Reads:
h=5 m=13
